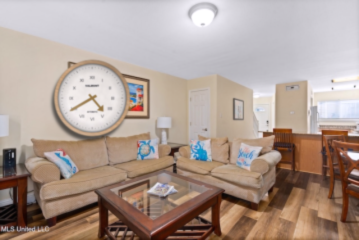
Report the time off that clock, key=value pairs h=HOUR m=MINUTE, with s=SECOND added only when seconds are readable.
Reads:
h=4 m=40
